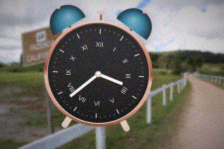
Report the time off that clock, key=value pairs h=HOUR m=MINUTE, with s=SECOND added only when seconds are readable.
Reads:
h=3 m=38
